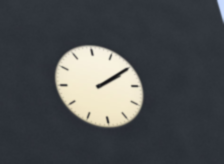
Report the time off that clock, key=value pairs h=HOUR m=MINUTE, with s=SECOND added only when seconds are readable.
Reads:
h=2 m=10
